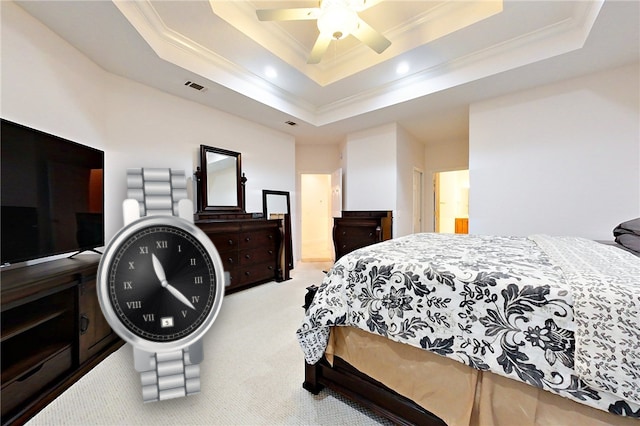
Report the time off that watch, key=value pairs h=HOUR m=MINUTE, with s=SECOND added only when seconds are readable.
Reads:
h=11 m=22
